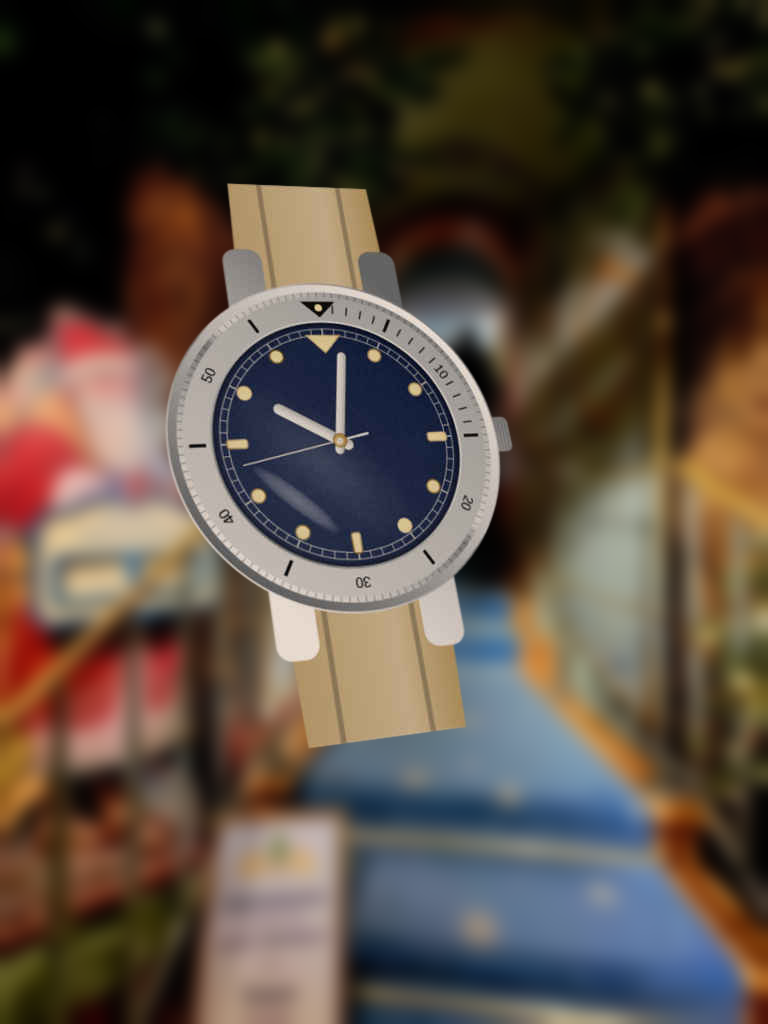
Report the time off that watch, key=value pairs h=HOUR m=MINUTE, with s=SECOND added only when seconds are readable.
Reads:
h=10 m=1 s=43
